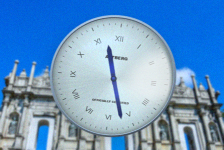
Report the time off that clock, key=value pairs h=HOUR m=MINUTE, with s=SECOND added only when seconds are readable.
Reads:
h=11 m=27
